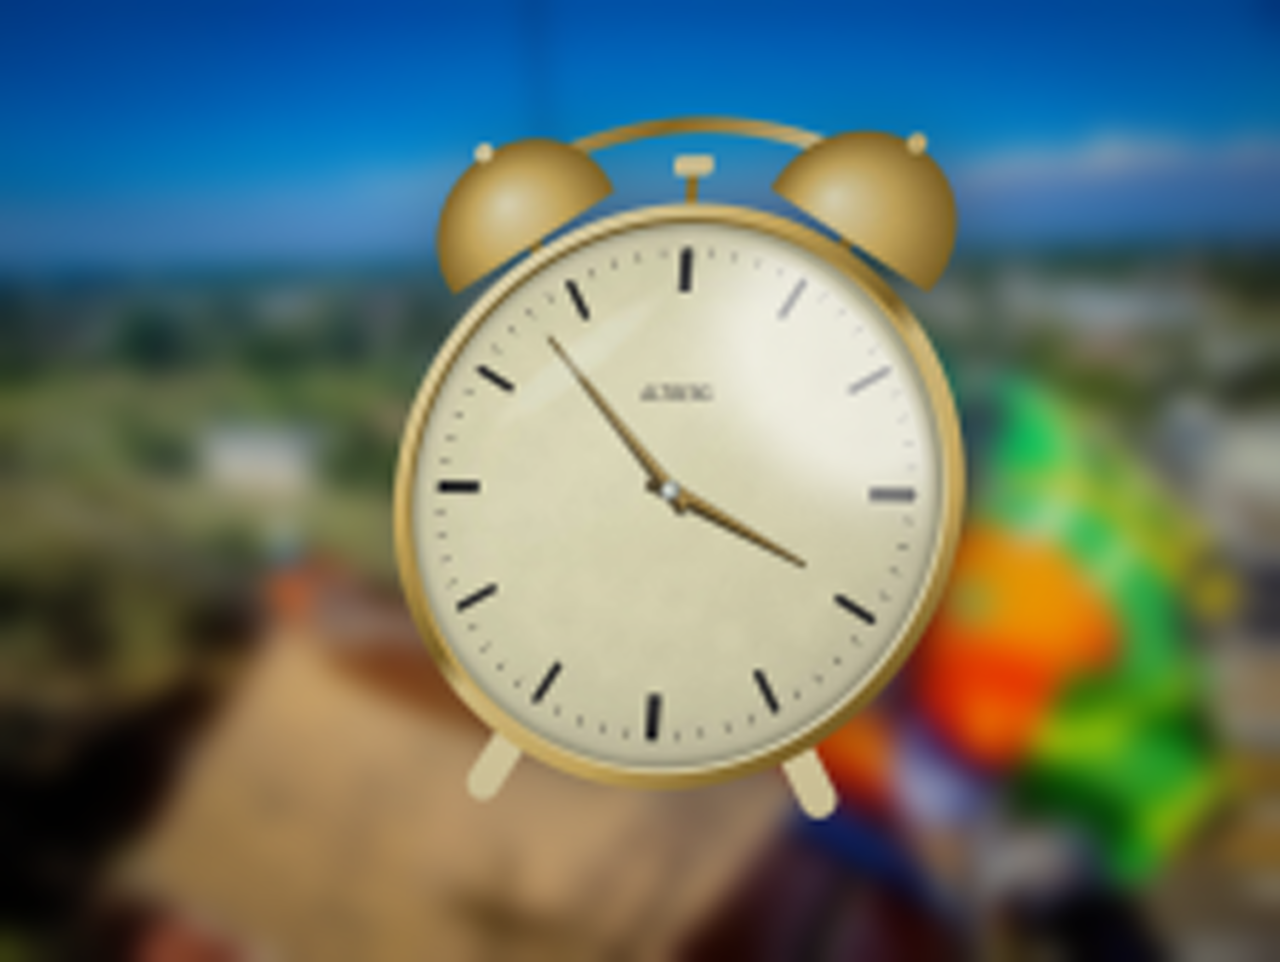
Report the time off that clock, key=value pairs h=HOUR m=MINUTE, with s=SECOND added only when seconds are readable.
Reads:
h=3 m=53
